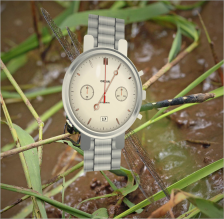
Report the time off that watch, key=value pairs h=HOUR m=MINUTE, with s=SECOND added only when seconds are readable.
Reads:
h=7 m=5
